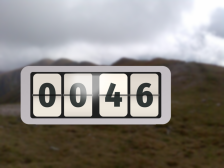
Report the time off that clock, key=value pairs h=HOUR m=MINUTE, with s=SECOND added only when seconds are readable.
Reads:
h=0 m=46
